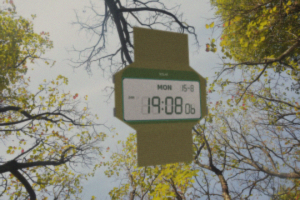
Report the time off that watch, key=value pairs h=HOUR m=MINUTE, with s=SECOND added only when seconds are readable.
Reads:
h=19 m=8 s=6
